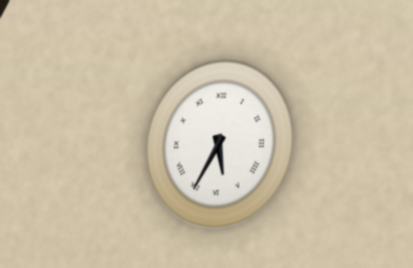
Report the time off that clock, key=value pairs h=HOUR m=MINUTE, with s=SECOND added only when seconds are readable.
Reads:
h=5 m=35
